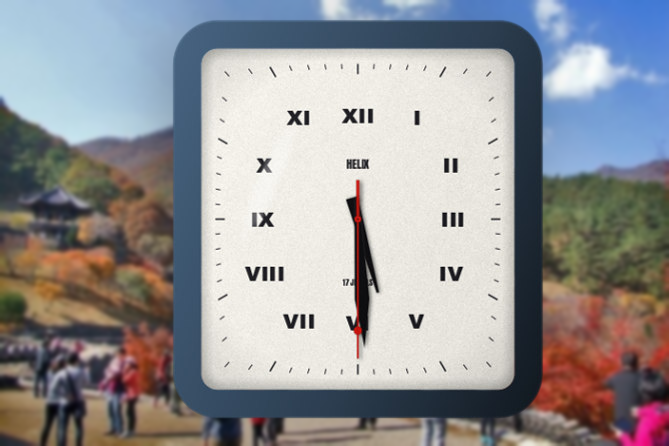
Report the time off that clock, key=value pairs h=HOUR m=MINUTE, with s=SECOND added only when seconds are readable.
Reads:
h=5 m=29 s=30
